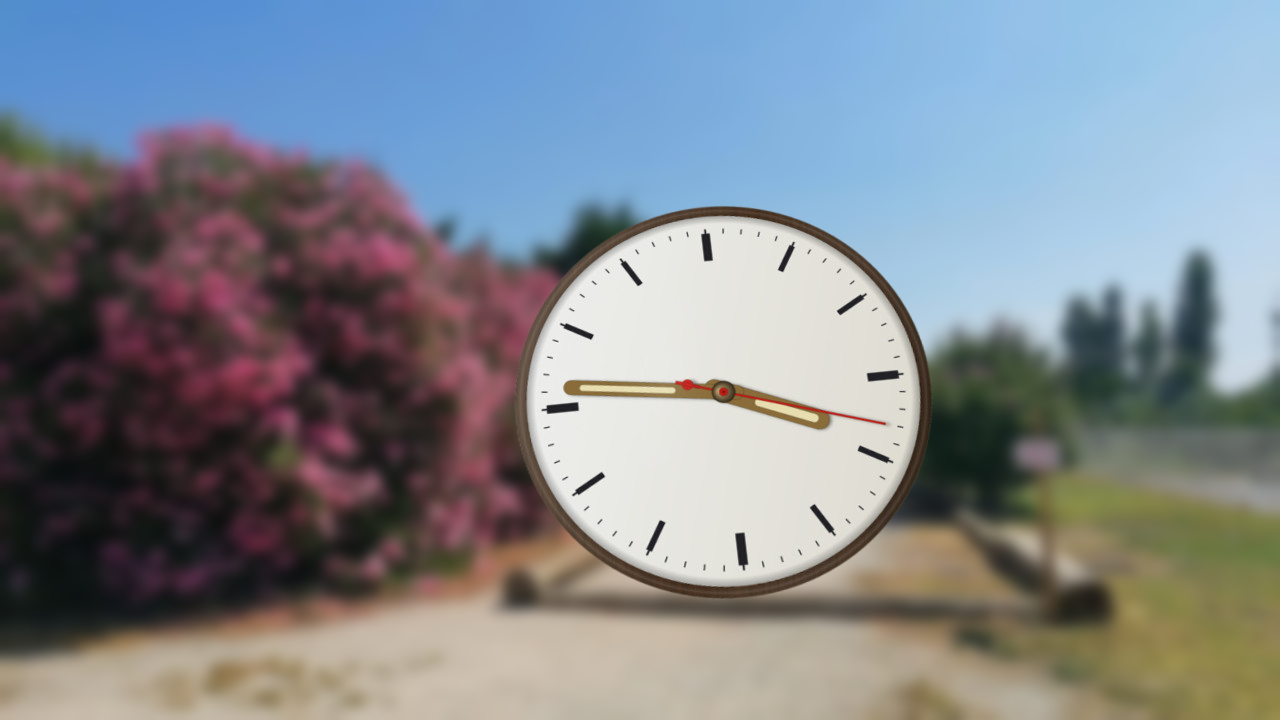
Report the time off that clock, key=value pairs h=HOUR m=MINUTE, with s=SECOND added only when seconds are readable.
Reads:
h=3 m=46 s=18
